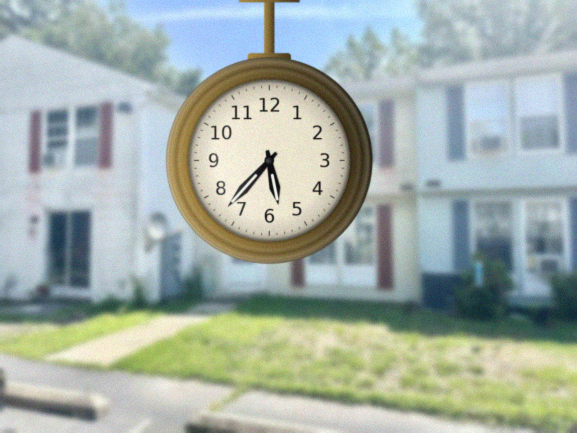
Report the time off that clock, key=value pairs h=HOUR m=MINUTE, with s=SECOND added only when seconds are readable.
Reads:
h=5 m=37
